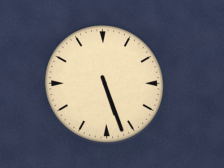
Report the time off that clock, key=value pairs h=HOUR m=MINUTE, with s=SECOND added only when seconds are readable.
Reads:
h=5 m=27
